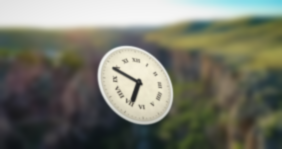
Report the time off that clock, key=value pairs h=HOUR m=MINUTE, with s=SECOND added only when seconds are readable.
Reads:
h=6 m=49
